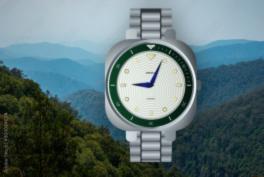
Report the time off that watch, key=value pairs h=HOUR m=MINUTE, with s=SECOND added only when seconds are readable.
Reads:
h=9 m=4
